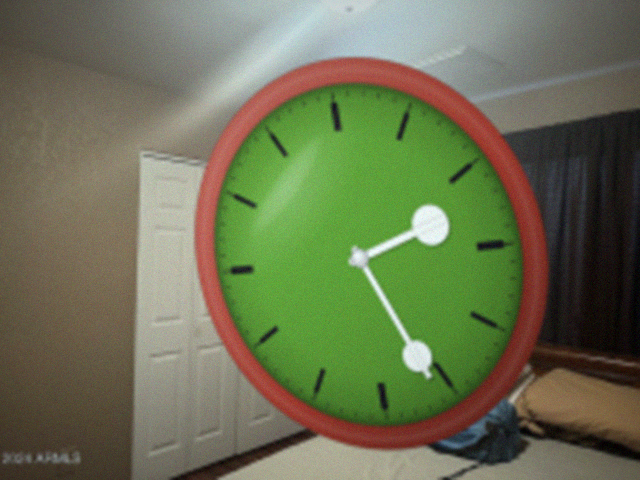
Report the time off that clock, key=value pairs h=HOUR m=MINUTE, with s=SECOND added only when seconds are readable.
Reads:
h=2 m=26
